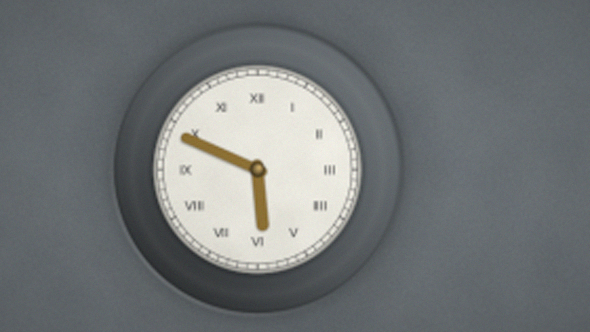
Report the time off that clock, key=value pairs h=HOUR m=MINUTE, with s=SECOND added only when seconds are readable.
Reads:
h=5 m=49
